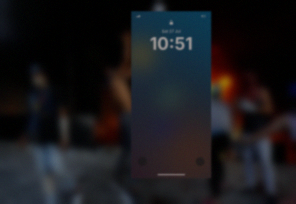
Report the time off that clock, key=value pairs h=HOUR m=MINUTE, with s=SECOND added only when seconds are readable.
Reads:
h=10 m=51
